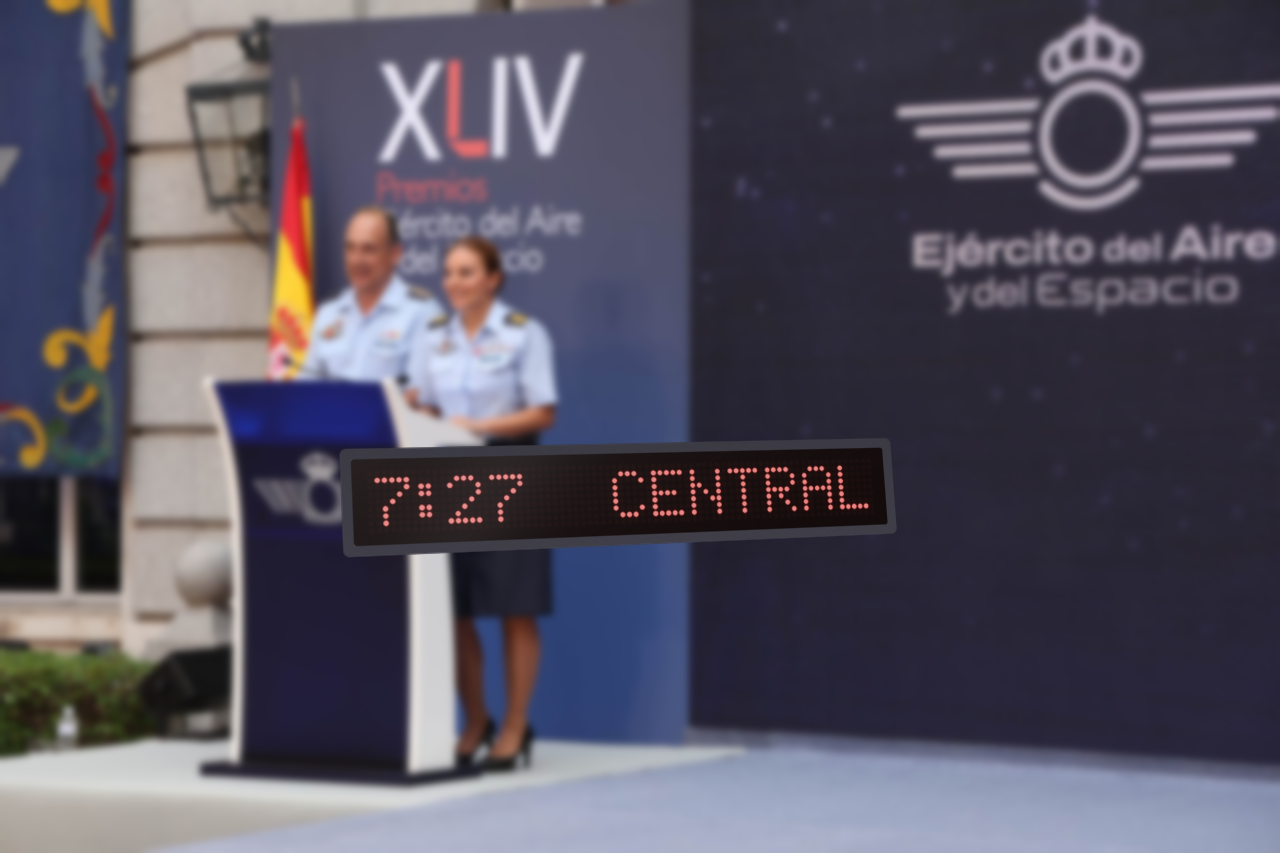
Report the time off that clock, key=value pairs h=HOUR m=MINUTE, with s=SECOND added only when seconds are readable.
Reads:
h=7 m=27
